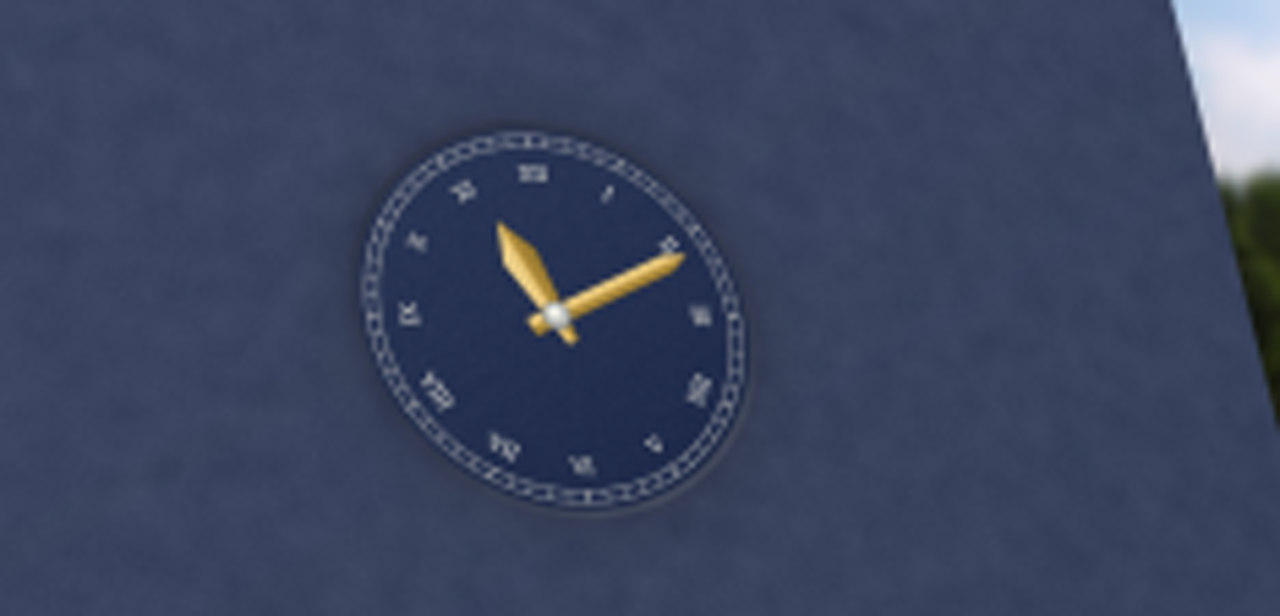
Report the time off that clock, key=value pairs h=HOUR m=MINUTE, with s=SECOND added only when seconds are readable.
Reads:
h=11 m=11
